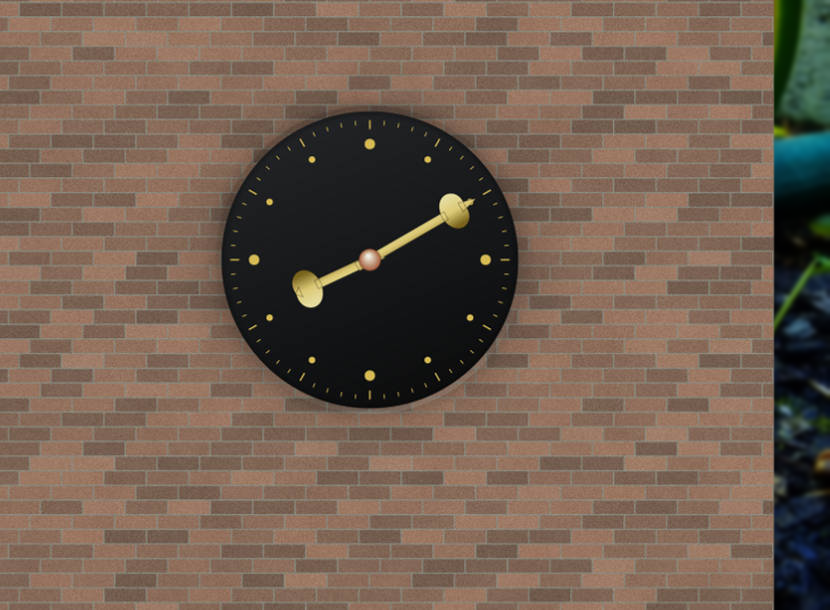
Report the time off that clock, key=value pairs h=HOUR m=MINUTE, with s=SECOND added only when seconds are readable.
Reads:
h=8 m=10
